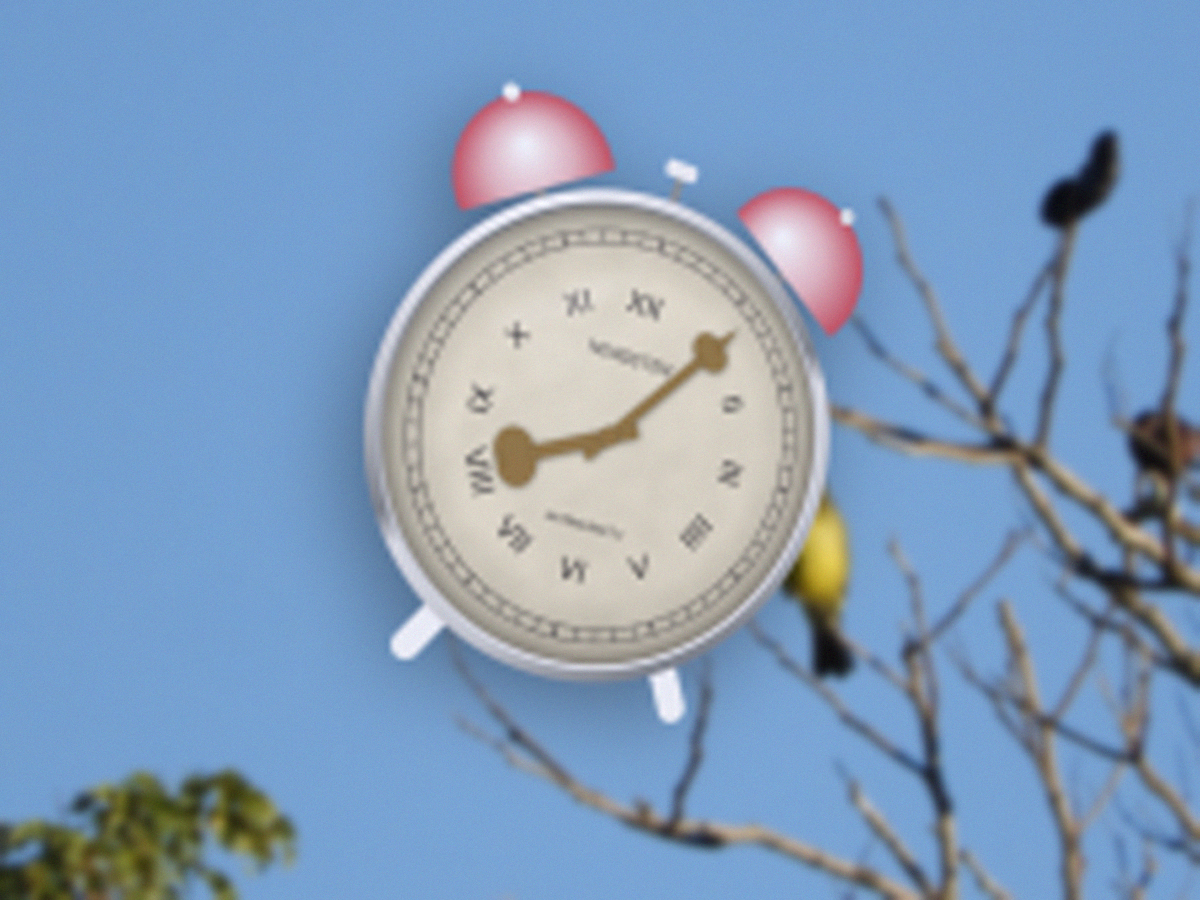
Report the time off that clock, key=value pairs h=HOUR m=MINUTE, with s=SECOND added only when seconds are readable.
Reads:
h=8 m=6
